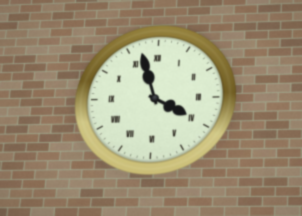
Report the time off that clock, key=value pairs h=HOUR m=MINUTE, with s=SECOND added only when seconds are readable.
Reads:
h=3 m=57
